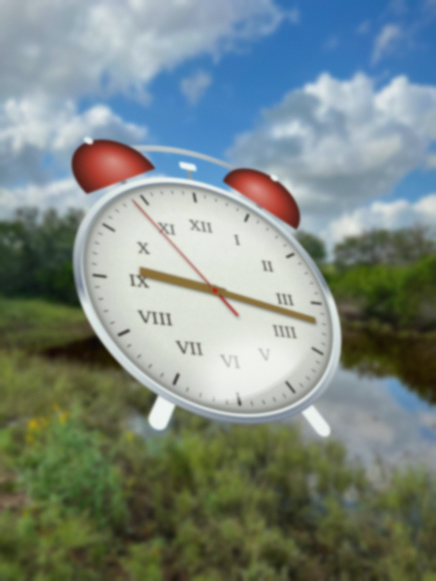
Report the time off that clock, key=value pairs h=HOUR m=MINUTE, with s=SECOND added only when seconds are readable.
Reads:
h=9 m=16 s=54
